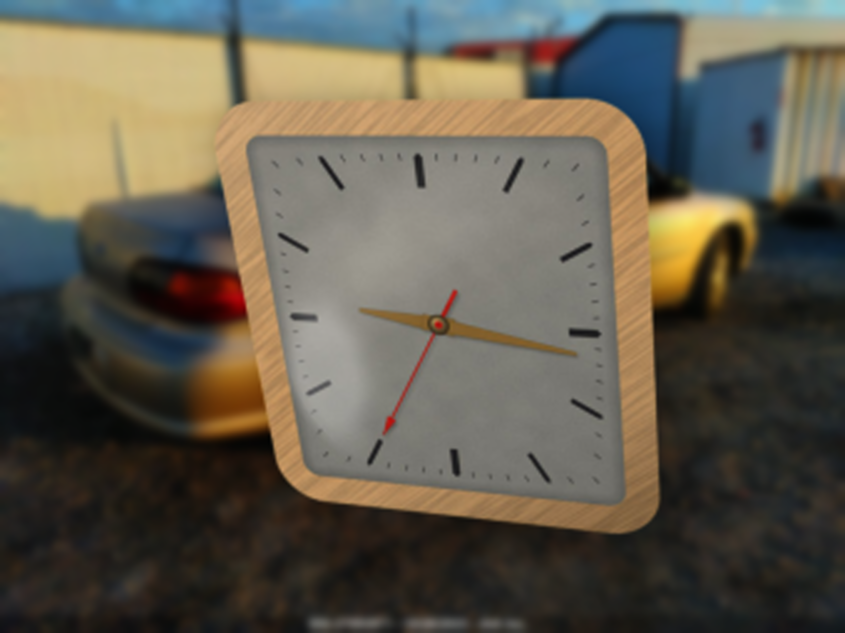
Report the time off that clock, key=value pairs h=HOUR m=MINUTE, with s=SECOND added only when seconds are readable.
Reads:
h=9 m=16 s=35
